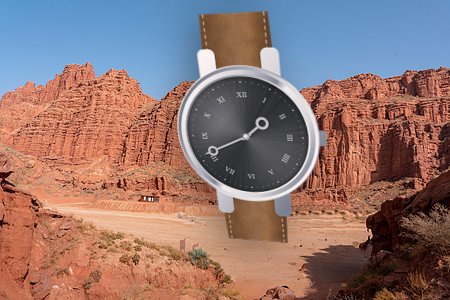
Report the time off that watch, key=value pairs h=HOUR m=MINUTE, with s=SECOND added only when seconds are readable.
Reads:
h=1 m=41
